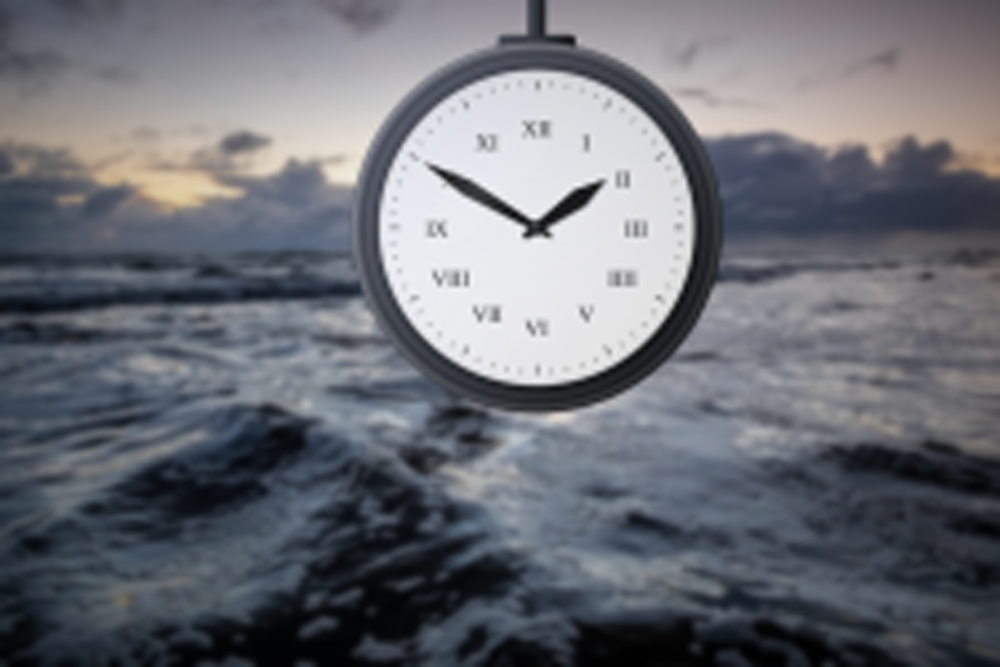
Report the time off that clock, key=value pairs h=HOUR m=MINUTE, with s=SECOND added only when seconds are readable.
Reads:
h=1 m=50
